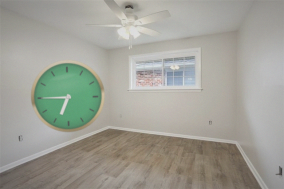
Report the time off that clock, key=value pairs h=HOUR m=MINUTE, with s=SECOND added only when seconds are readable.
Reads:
h=6 m=45
